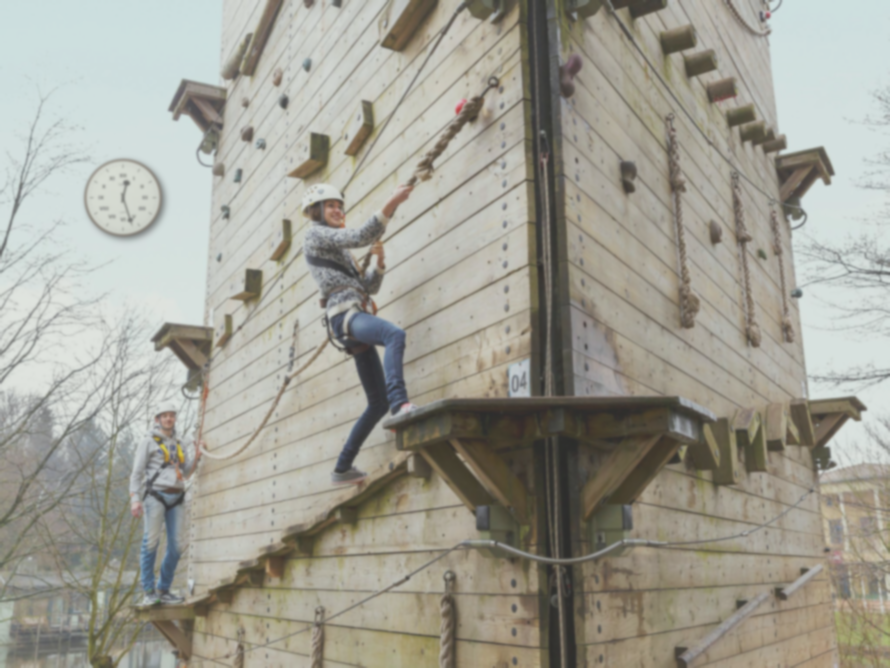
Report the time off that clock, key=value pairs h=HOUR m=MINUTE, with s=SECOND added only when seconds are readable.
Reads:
h=12 m=27
